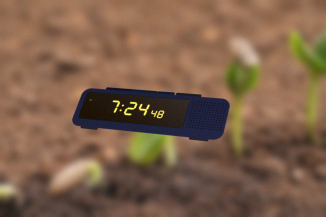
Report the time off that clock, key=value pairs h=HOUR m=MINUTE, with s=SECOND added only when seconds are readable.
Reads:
h=7 m=24 s=48
